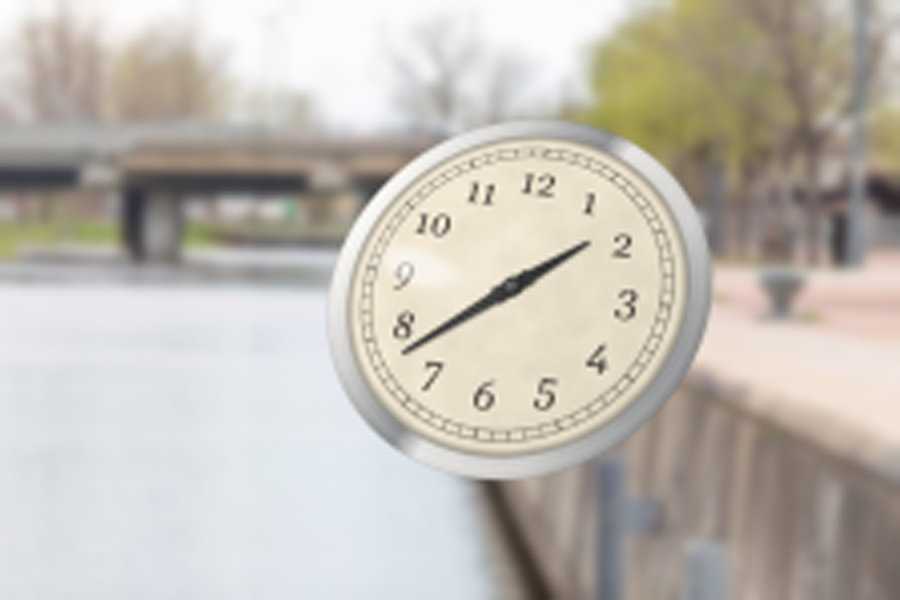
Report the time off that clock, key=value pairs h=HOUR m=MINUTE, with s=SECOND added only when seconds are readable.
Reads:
h=1 m=38
